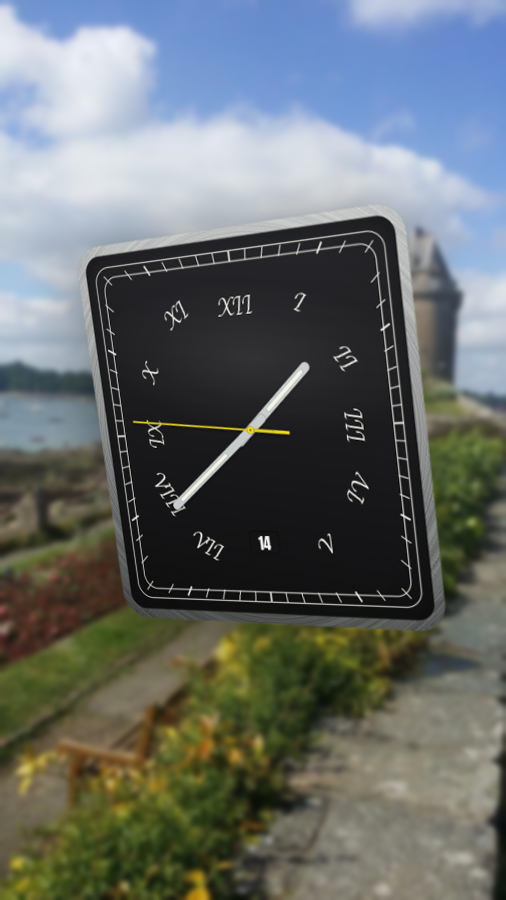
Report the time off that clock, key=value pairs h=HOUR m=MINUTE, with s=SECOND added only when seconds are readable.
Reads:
h=1 m=38 s=46
